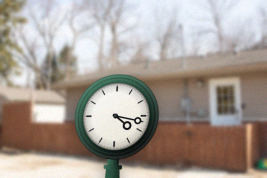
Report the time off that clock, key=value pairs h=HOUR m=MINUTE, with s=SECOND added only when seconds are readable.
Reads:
h=4 m=17
